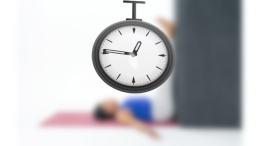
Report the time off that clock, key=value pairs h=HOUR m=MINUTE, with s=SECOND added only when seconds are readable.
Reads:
h=12 m=46
